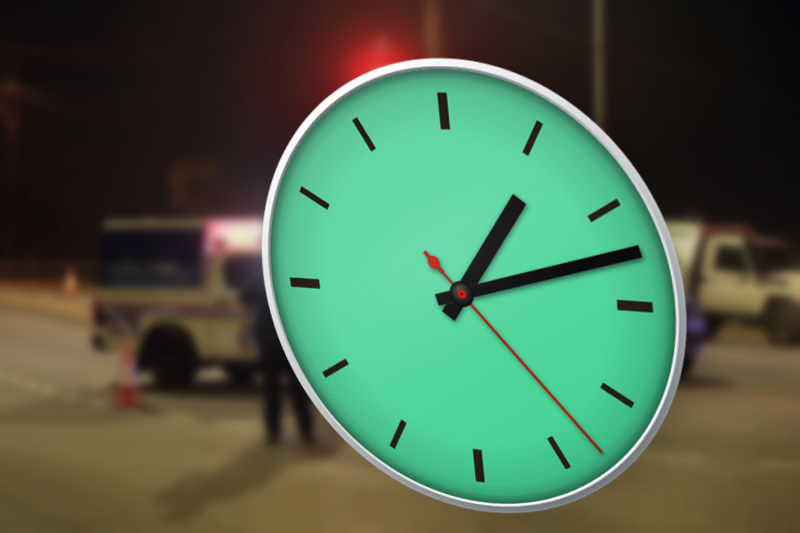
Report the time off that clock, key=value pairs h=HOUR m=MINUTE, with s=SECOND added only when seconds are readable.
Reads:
h=1 m=12 s=23
